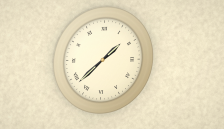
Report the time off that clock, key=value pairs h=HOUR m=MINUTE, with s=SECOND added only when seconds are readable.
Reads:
h=1 m=38
